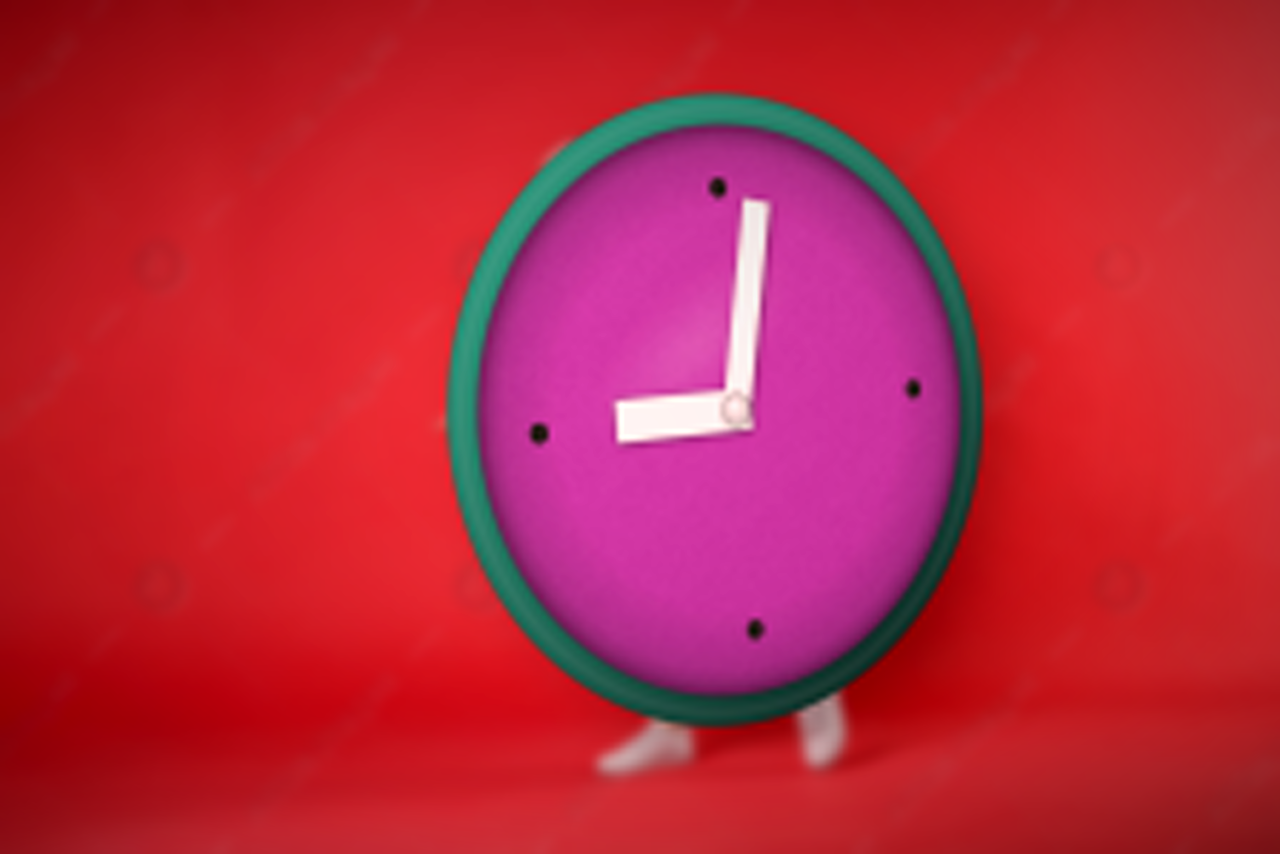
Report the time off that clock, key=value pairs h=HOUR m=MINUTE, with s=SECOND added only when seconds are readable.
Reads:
h=9 m=2
